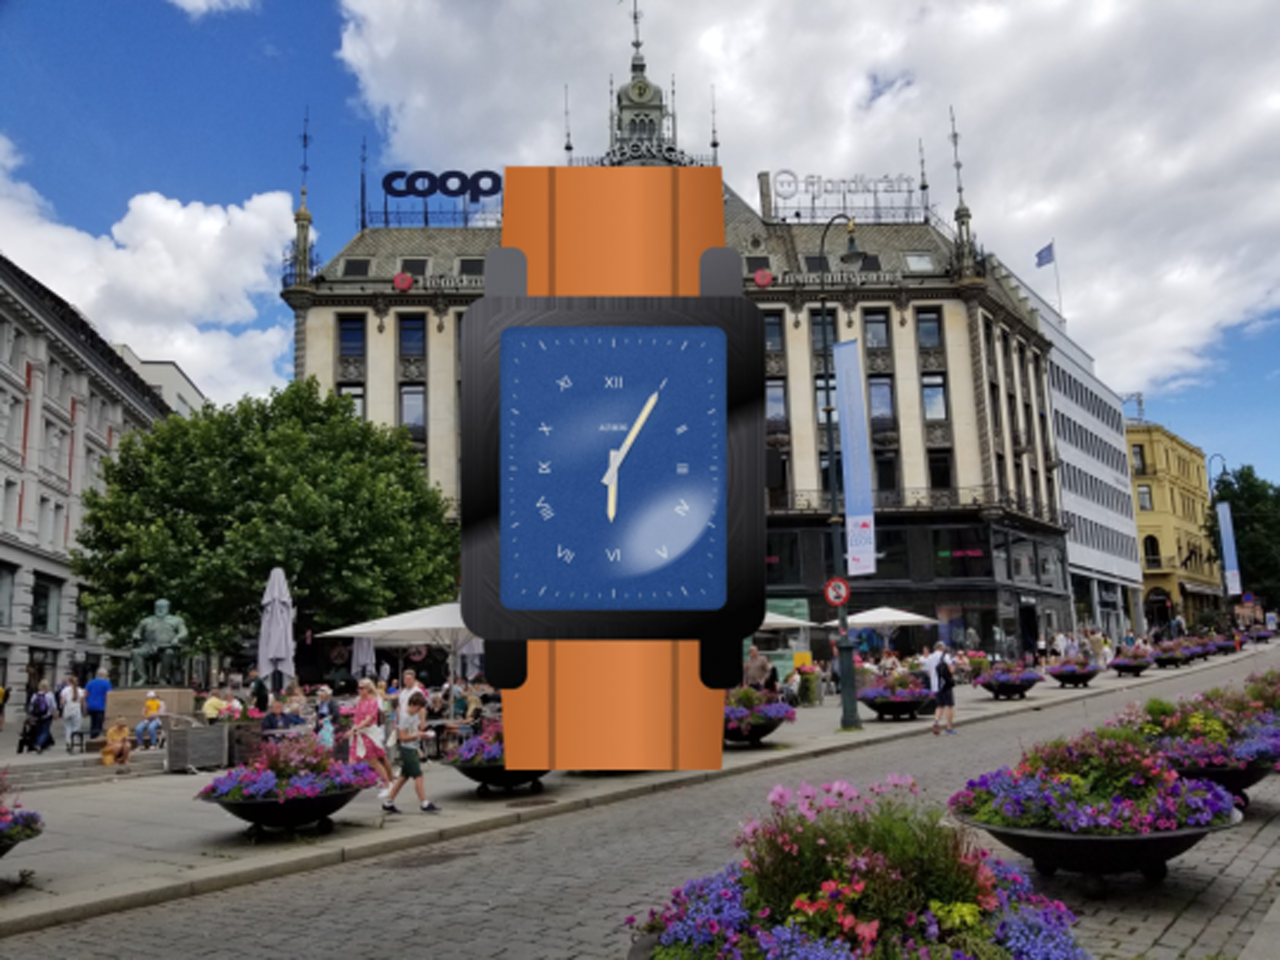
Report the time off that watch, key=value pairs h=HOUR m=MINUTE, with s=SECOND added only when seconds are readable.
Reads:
h=6 m=5
